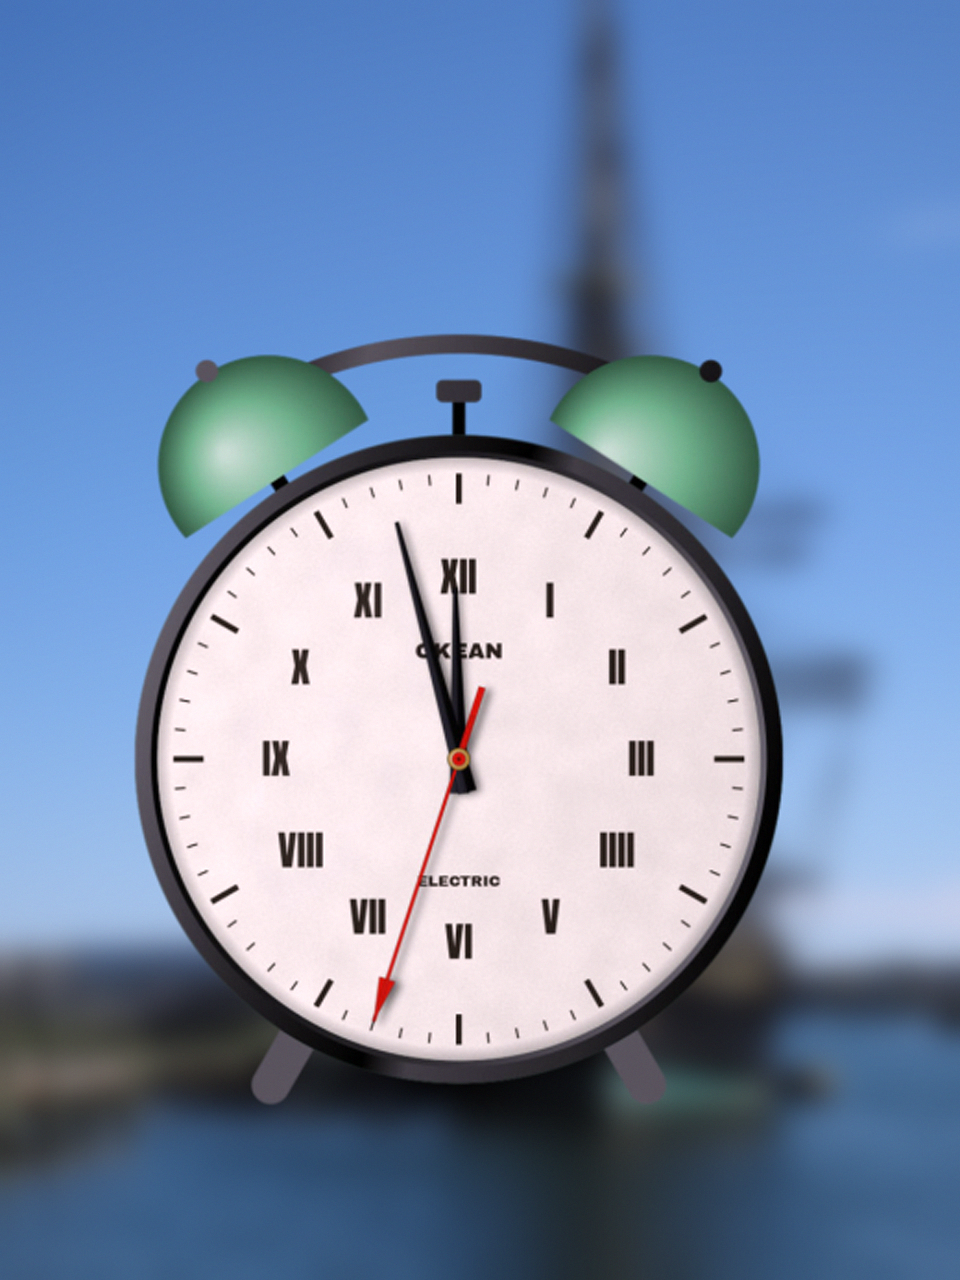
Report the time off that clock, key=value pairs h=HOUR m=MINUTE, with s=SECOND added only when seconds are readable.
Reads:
h=11 m=57 s=33
